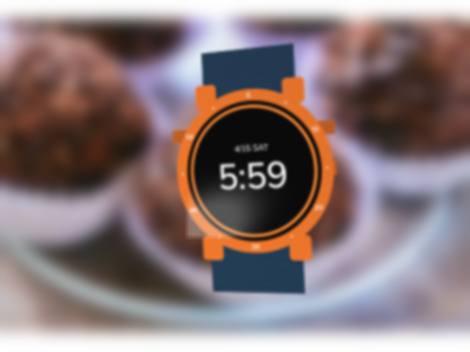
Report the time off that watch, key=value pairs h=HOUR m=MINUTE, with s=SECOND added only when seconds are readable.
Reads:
h=5 m=59
